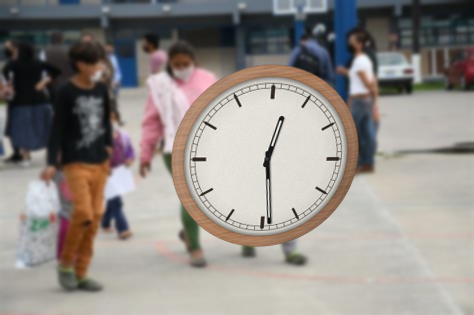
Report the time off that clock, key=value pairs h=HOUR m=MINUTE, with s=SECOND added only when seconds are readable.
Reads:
h=12 m=29
